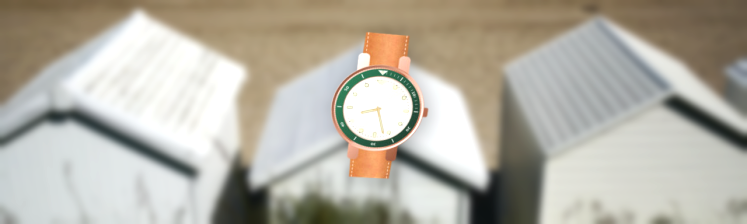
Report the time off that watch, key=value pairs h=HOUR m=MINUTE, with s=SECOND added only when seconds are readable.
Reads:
h=8 m=27
